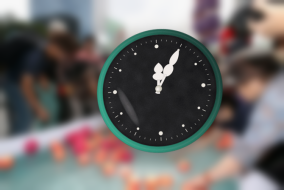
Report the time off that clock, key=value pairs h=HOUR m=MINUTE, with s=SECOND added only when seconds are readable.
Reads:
h=12 m=5
